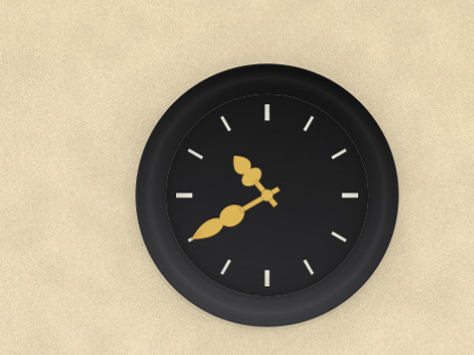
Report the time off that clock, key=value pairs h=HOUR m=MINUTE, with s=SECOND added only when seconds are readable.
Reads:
h=10 m=40
